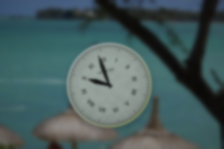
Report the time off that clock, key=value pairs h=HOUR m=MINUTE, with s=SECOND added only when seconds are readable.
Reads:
h=9 m=59
